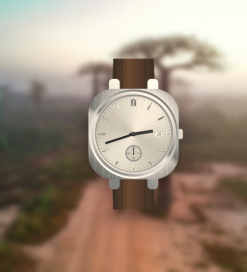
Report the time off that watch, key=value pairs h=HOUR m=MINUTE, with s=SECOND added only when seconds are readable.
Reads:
h=2 m=42
